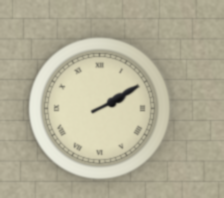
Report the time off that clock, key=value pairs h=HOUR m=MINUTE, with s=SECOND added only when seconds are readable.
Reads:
h=2 m=10
